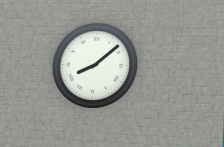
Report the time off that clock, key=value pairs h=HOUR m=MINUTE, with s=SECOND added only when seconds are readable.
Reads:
h=8 m=8
